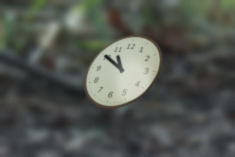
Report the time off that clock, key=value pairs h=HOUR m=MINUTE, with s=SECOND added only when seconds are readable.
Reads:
h=10 m=50
